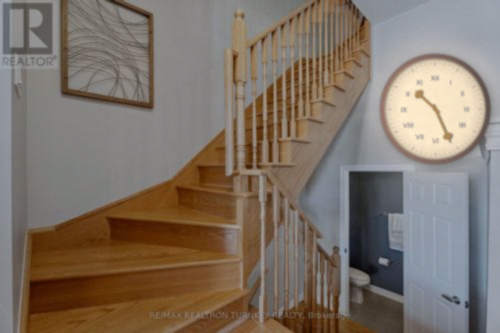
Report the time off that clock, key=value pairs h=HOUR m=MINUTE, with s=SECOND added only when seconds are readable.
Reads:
h=10 m=26
